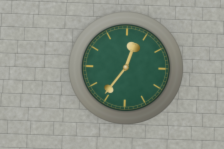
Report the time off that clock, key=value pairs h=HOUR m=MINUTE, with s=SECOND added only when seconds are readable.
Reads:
h=12 m=36
